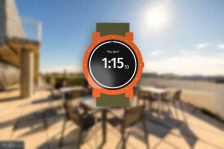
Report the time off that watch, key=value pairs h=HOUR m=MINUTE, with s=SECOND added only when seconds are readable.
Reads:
h=1 m=15
